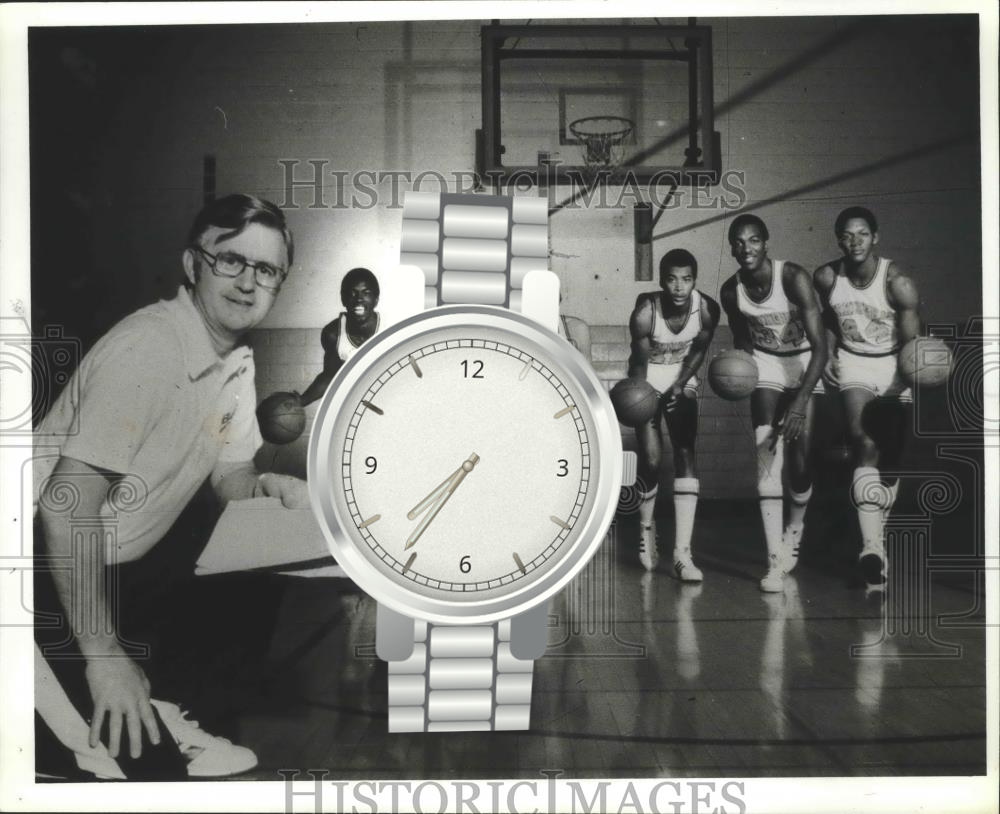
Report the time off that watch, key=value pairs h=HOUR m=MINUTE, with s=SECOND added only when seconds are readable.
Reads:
h=7 m=36
